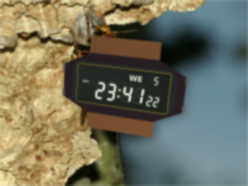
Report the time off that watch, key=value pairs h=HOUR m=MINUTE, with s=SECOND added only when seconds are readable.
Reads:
h=23 m=41
